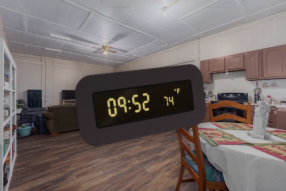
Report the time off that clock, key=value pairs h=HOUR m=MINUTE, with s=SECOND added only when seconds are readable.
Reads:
h=9 m=52
